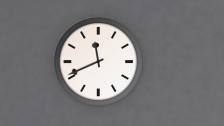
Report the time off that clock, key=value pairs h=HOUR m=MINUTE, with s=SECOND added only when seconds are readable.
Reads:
h=11 m=41
